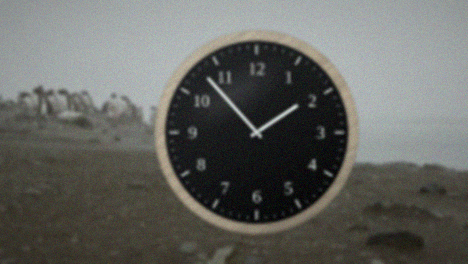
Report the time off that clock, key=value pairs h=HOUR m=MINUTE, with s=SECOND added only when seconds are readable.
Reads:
h=1 m=53
